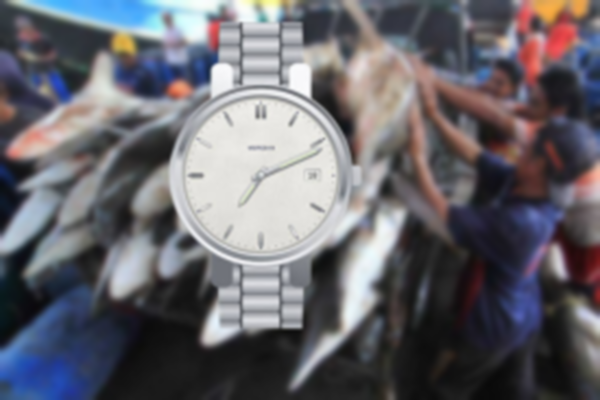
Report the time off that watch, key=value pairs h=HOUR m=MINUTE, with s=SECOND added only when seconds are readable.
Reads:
h=7 m=11
